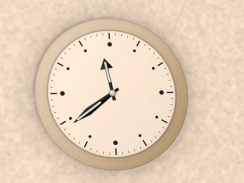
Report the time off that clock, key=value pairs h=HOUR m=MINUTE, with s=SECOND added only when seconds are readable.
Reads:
h=11 m=39
